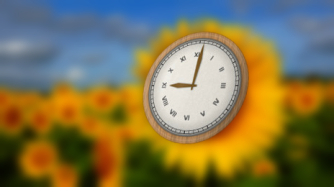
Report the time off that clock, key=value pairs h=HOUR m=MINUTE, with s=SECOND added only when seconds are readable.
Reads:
h=9 m=1
